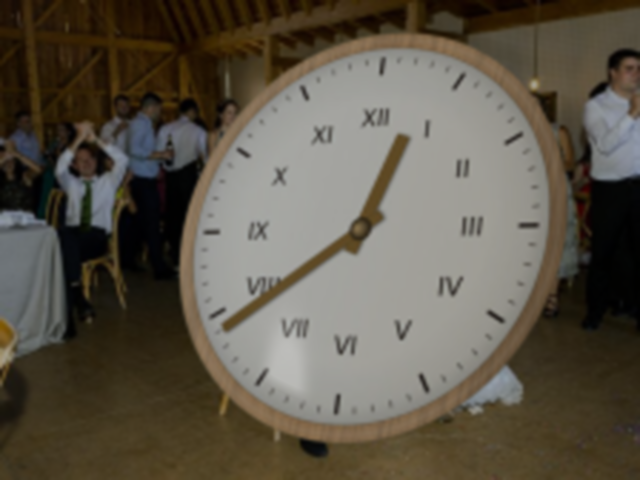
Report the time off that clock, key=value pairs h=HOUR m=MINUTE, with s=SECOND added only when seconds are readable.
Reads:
h=12 m=39
